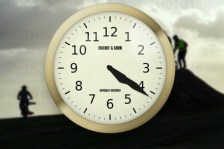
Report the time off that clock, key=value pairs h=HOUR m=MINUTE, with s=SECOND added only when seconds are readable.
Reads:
h=4 m=21
